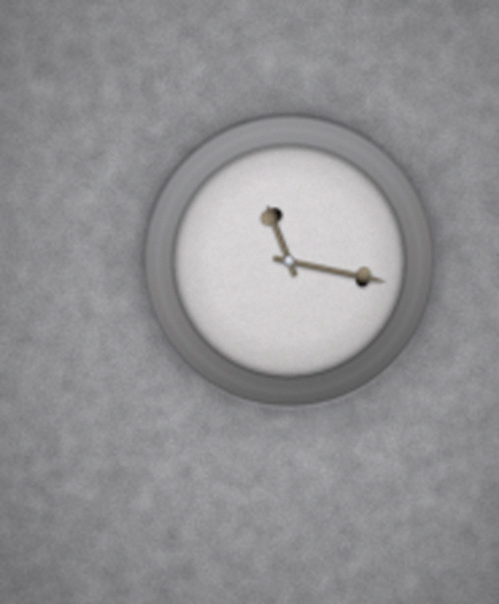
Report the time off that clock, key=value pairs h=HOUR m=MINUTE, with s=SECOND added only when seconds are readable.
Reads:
h=11 m=17
